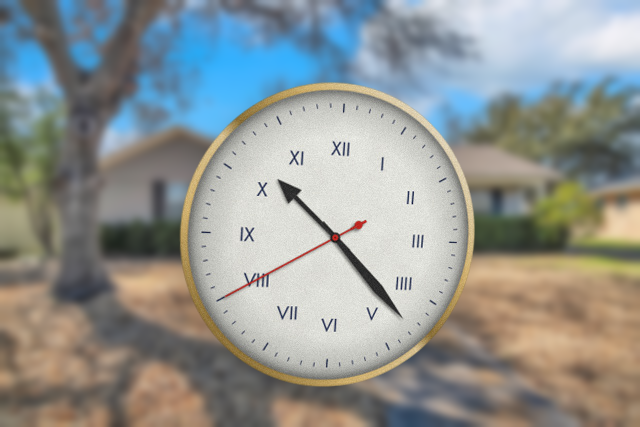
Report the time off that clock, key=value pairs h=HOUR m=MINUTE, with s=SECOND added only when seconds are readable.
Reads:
h=10 m=22 s=40
